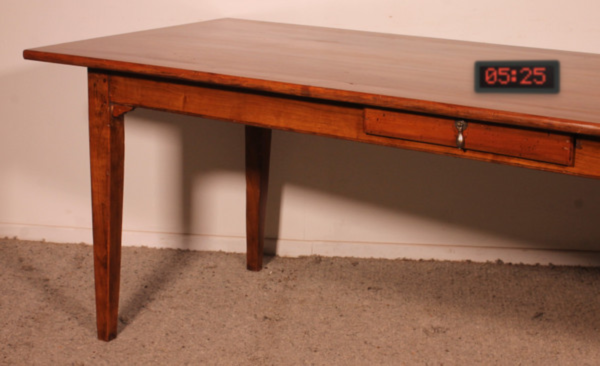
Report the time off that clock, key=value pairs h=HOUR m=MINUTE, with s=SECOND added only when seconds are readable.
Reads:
h=5 m=25
